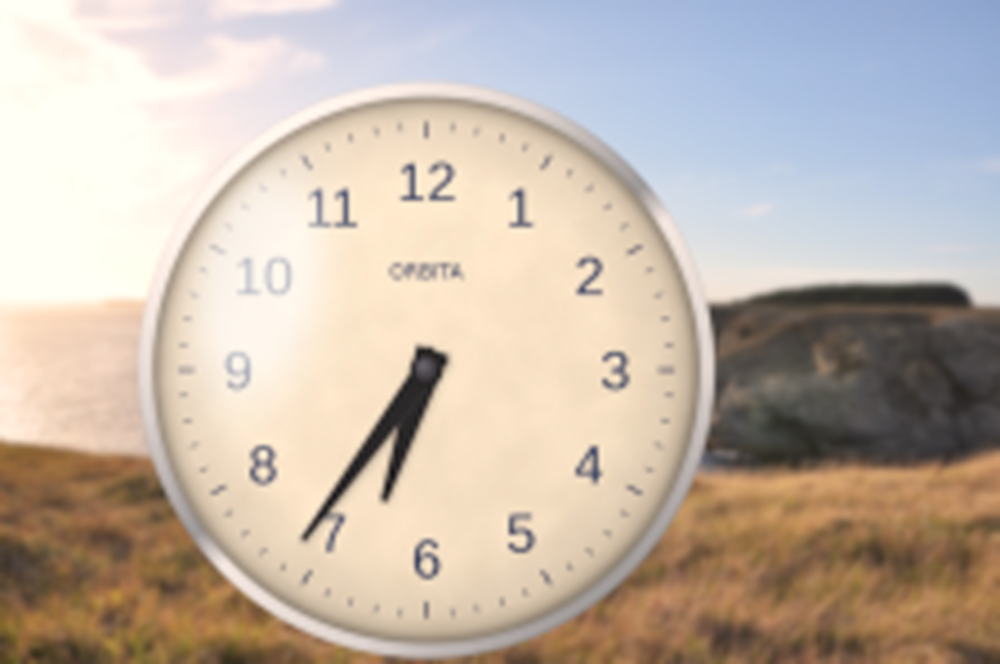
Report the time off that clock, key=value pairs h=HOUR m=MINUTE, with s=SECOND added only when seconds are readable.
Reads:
h=6 m=36
